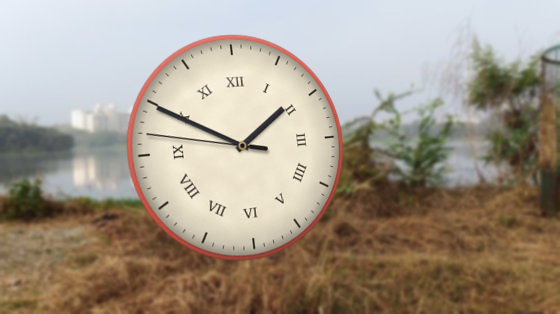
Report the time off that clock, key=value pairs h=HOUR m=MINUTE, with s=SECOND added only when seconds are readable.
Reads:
h=1 m=49 s=47
